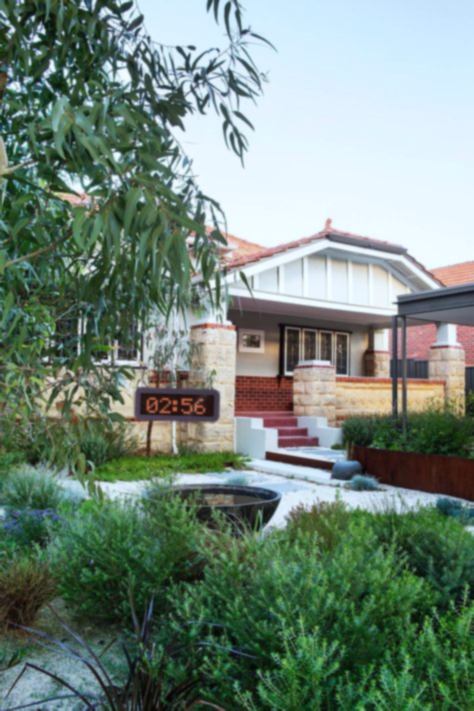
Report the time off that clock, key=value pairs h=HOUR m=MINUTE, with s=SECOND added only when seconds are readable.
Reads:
h=2 m=56
